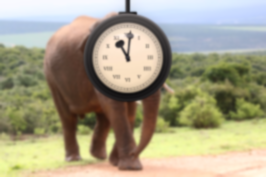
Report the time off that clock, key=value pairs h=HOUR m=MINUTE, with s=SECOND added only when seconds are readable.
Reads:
h=11 m=1
